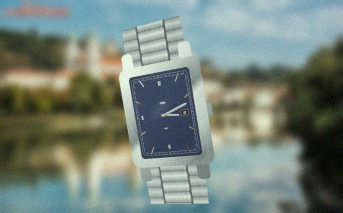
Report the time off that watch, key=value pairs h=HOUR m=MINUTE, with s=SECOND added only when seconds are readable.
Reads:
h=3 m=12
